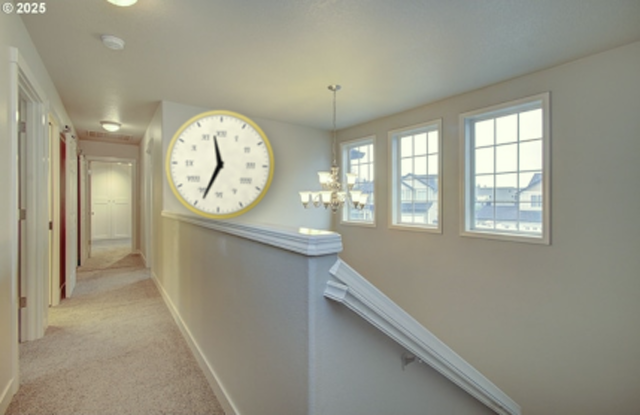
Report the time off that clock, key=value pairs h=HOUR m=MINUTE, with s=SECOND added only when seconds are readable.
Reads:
h=11 m=34
